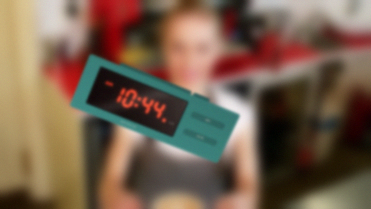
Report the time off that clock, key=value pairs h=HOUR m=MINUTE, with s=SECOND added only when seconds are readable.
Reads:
h=10 m=44
